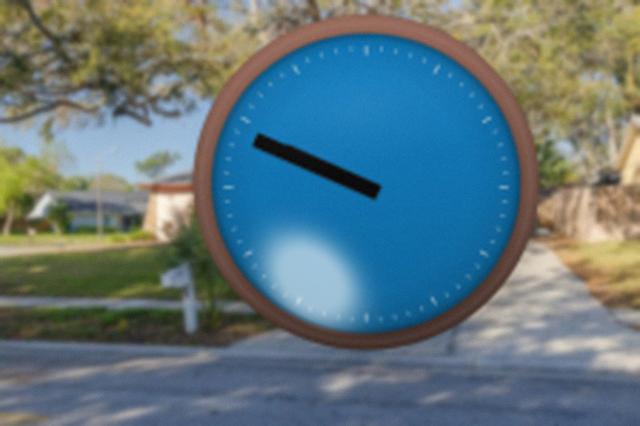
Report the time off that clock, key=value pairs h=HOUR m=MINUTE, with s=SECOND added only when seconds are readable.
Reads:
h=9 m=49
